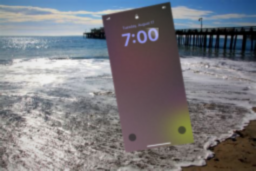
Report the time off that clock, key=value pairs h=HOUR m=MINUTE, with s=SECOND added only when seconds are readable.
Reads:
h=7 m=0
